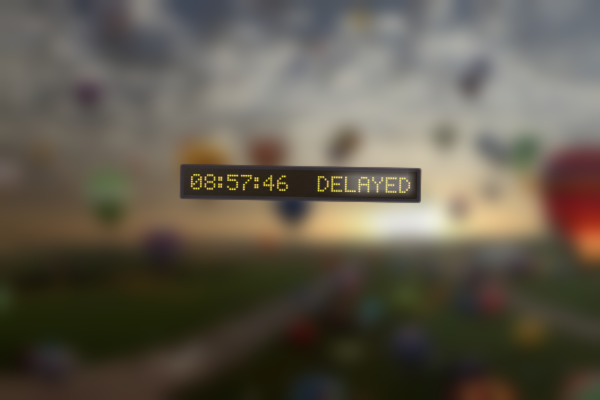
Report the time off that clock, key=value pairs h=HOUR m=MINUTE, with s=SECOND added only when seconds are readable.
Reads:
h=8 m=57 s=46
